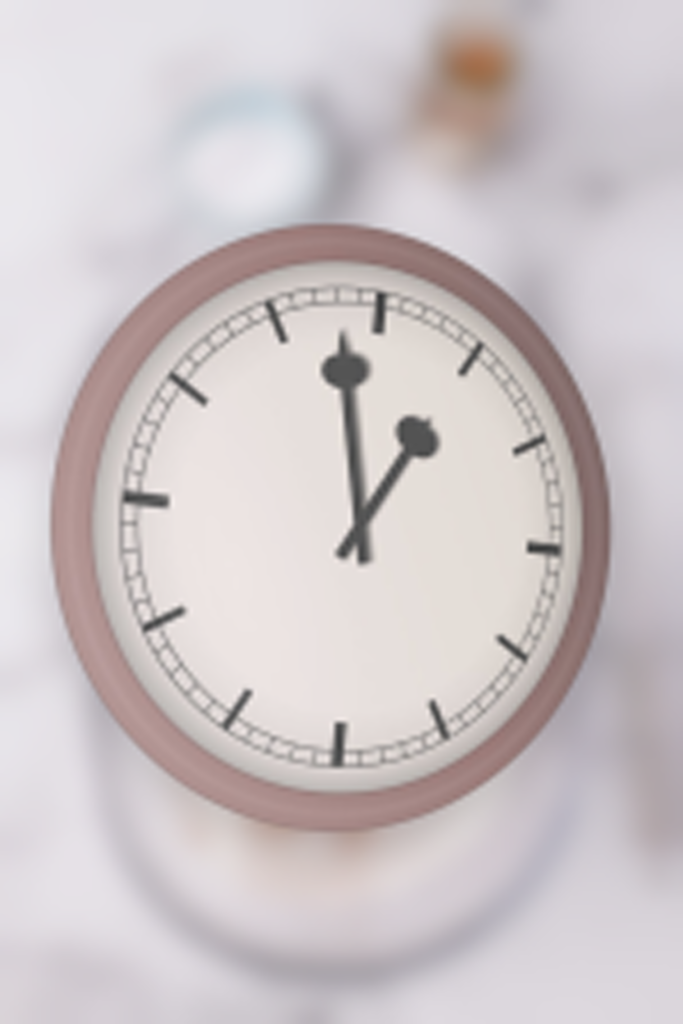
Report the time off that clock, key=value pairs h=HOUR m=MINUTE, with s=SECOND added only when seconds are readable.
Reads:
h=12 m=58
